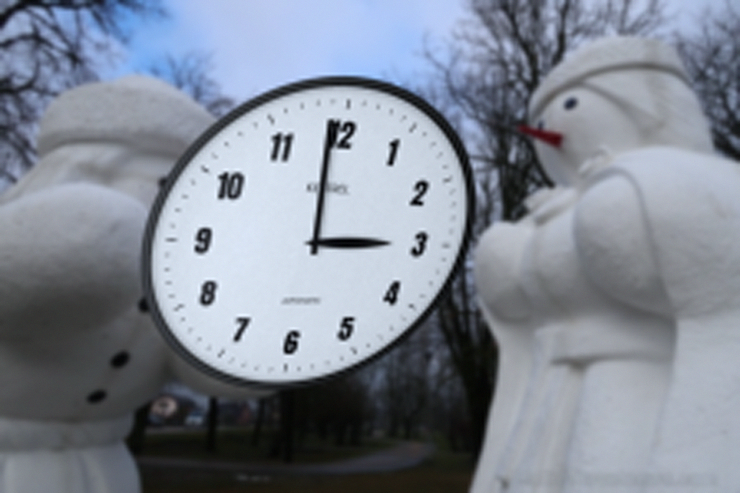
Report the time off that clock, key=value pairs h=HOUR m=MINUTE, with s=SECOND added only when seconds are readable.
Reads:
h=2 m=59
